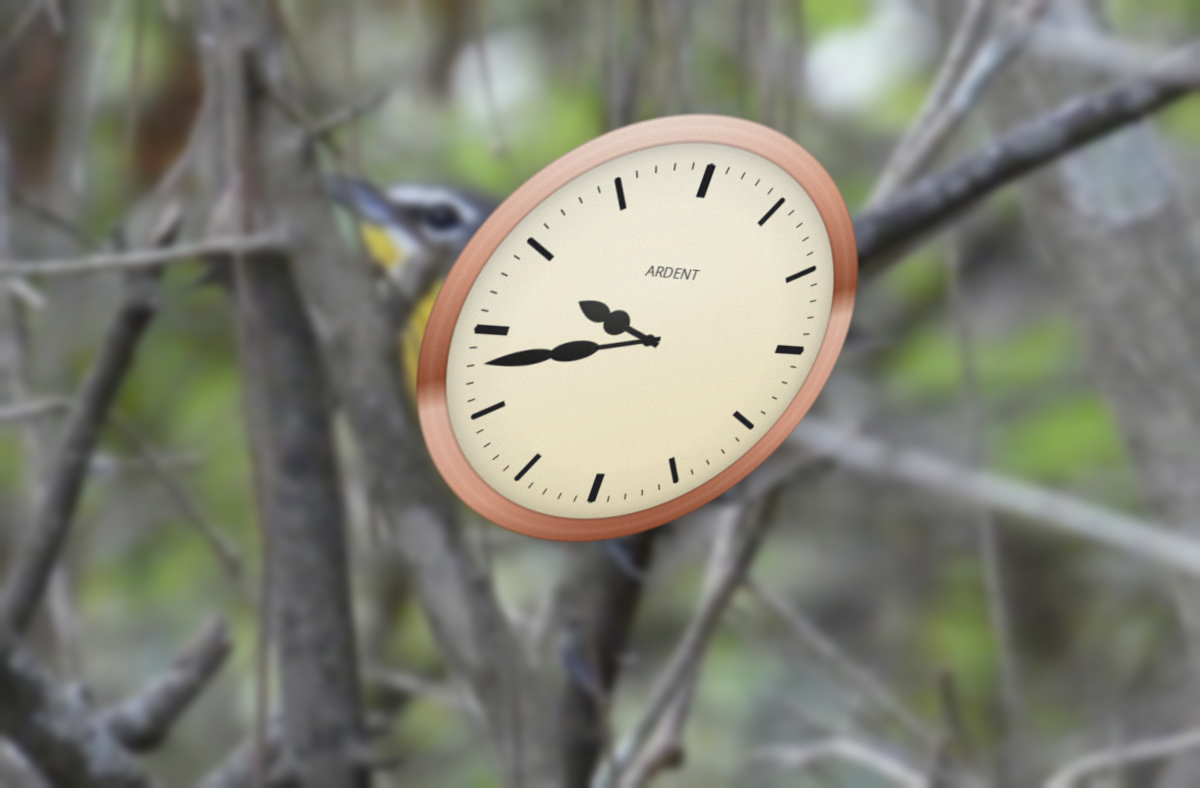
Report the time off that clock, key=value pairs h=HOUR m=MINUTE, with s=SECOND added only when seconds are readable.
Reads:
h=9 m=43
